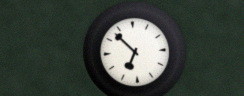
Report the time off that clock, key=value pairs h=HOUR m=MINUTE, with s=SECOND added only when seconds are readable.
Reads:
h=6 m=53
